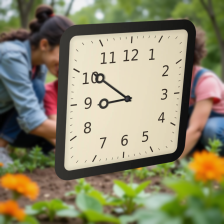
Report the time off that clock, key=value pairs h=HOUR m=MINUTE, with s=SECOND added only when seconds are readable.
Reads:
h=8 m=51
